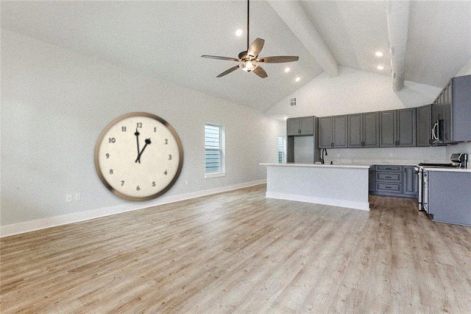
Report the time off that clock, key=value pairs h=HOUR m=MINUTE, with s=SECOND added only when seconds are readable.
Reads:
h=12 m=59
